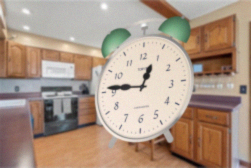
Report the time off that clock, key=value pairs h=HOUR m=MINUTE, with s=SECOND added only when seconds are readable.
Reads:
h=12 m=46
